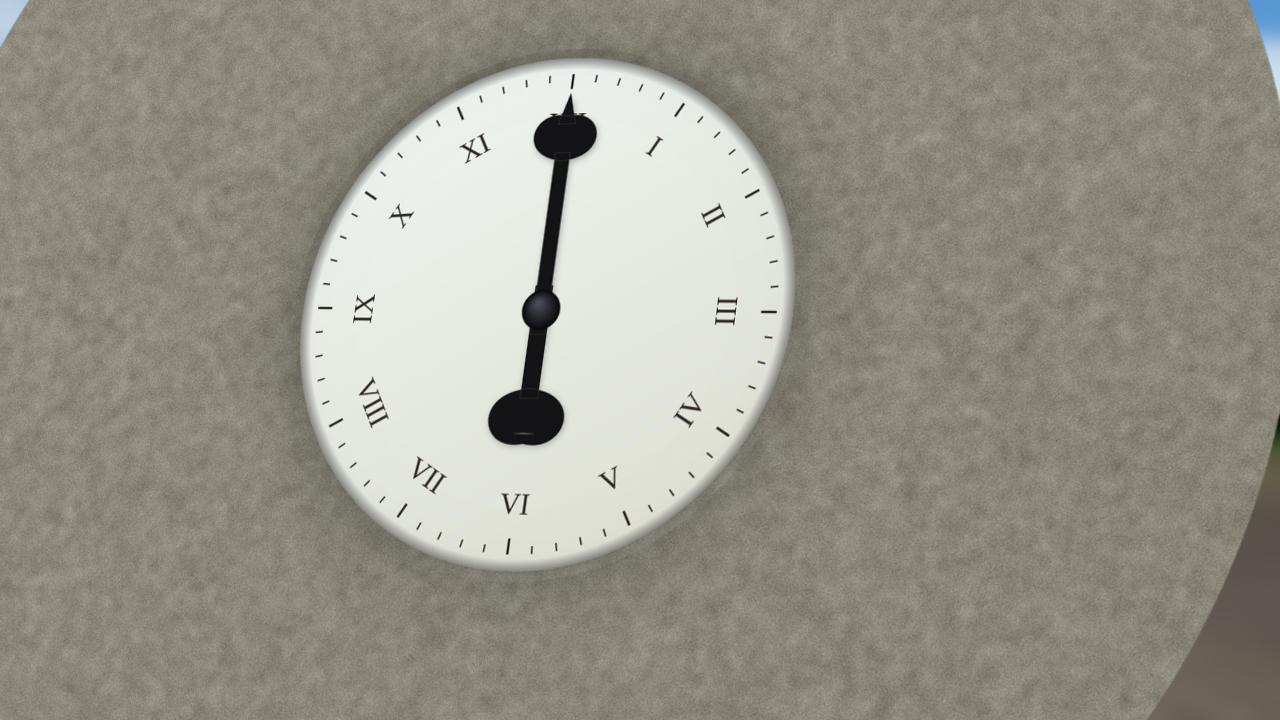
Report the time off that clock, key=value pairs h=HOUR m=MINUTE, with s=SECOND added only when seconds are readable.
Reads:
h=6 m=0
